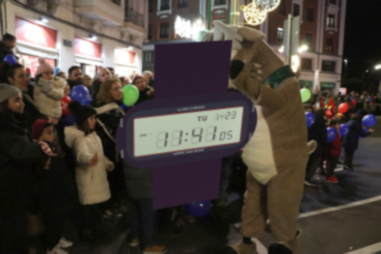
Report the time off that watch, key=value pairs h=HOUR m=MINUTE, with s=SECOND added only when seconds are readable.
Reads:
h=11 m=41
